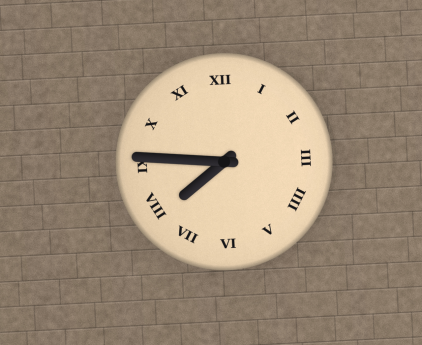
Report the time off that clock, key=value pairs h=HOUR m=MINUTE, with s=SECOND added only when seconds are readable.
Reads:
h=7 m=46
